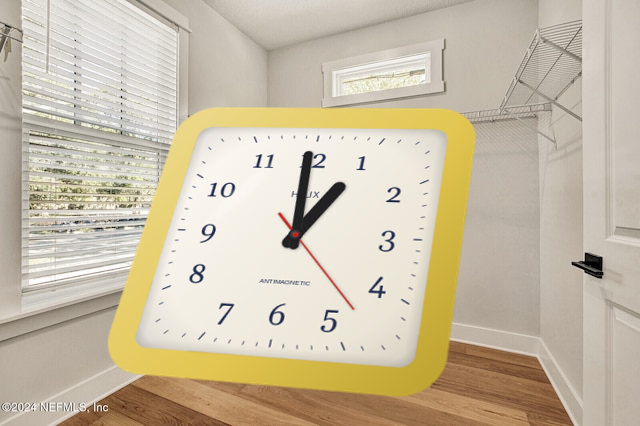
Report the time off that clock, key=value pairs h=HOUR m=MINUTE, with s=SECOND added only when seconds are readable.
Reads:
h=12 m=59 s=23
